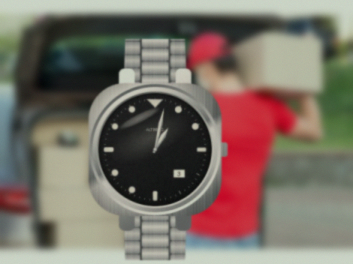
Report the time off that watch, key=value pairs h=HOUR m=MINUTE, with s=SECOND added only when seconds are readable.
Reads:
h=1 m=2
